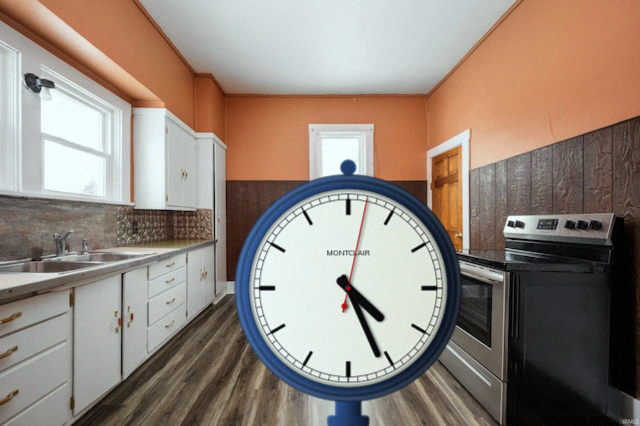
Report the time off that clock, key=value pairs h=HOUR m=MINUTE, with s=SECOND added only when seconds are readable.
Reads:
h=4 m=26 s=2
